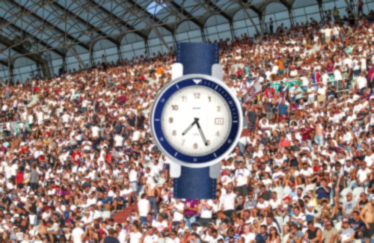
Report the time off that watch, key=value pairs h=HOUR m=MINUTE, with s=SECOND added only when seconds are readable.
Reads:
h=7 m=26
